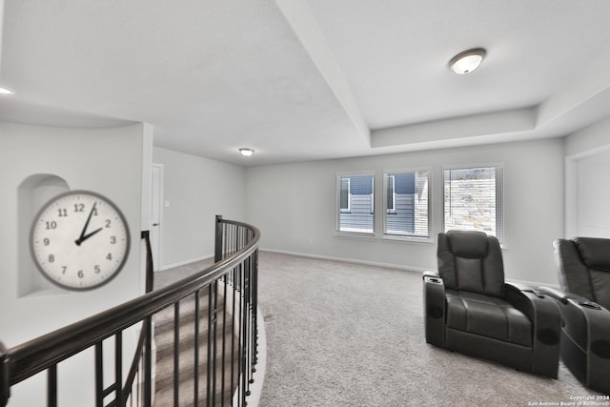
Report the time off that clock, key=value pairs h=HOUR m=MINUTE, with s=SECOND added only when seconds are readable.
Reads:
h=2 m=4
